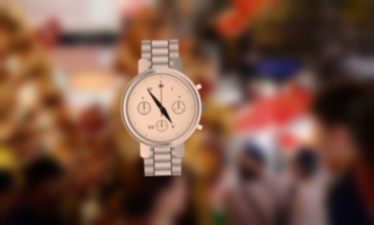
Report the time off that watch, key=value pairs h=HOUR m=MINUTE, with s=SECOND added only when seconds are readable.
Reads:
h=4 m=54
